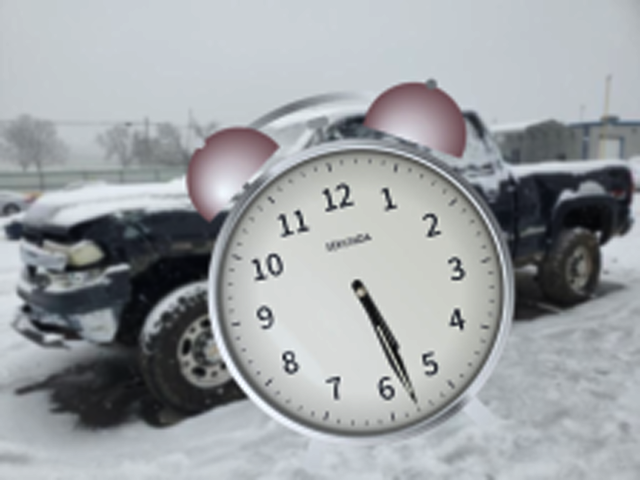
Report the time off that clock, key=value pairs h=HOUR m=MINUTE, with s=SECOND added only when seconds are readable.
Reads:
h=5 m=28
